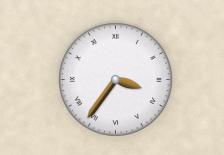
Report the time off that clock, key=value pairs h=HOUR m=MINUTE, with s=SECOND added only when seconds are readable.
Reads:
h=3 m=36
